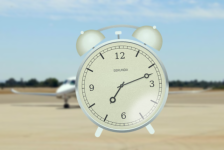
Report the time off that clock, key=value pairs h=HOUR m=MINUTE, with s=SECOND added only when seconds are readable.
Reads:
h=7 m=12
